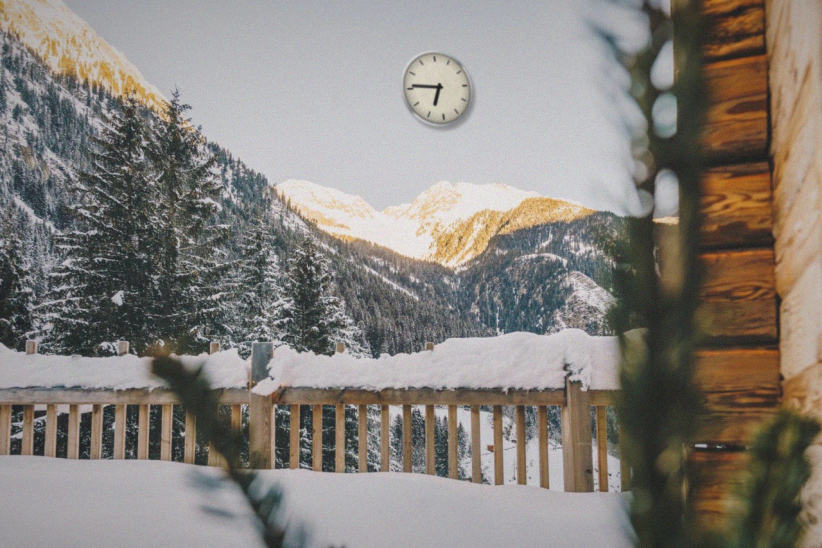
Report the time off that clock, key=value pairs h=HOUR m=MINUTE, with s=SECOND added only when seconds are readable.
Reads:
h=6 m=46
